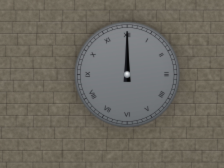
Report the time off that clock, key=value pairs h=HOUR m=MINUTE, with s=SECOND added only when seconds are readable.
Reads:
h=12 m=0
